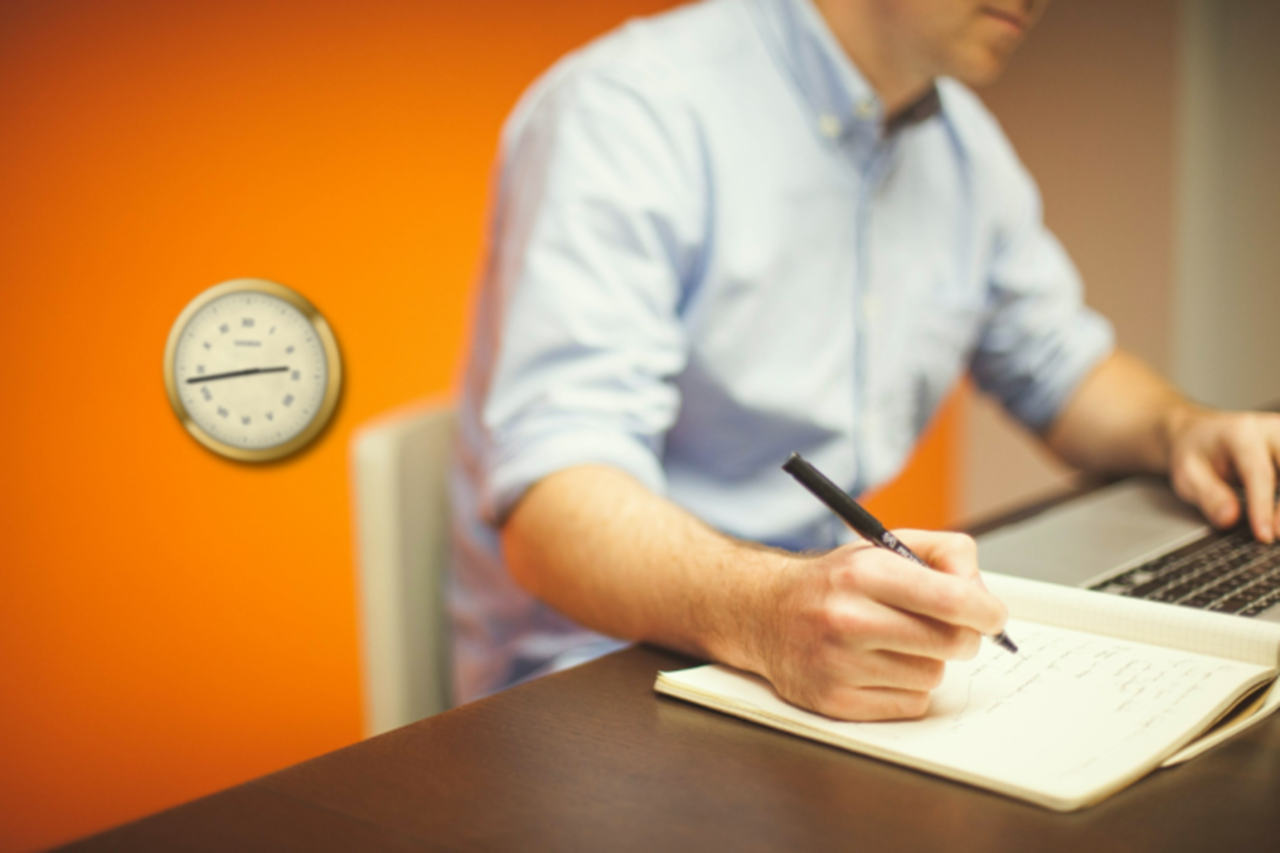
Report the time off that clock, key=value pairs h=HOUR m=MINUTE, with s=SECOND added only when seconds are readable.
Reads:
h=2 m=43
